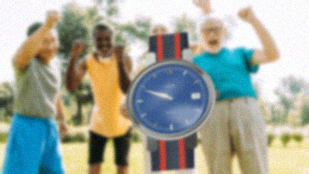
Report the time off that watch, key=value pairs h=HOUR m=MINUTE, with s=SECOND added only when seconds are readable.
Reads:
h=9 m=49
